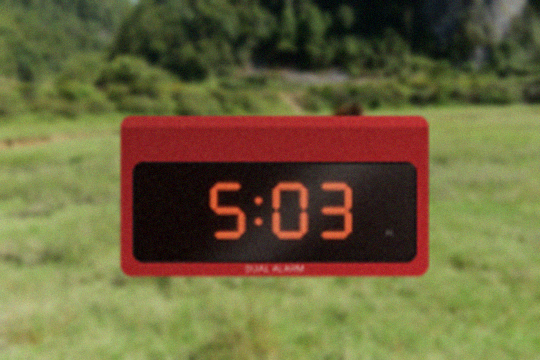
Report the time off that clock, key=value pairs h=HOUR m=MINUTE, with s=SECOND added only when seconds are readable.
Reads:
h=5 m=3
